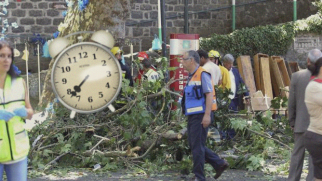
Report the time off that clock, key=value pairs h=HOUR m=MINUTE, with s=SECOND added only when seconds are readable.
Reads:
h=7 m=38
